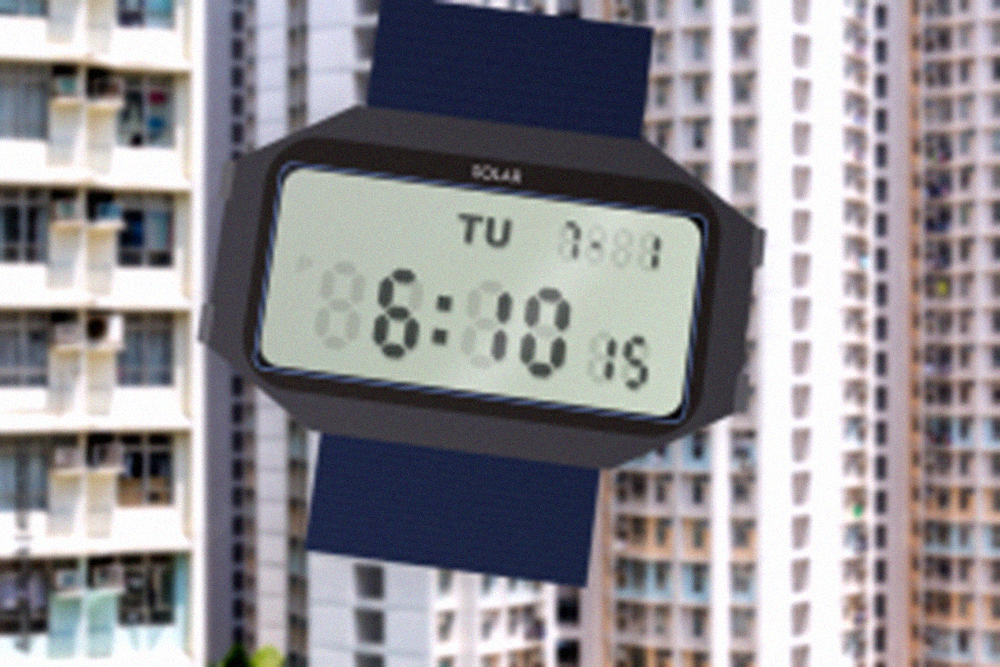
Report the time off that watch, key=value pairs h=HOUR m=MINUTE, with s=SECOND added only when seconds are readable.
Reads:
h=6 m=10 s=15
